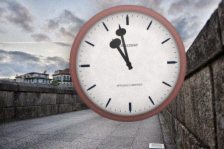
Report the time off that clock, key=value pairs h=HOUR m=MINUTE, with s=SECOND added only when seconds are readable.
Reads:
h=10 m=58
